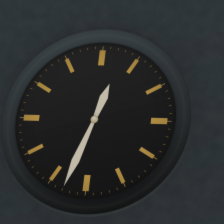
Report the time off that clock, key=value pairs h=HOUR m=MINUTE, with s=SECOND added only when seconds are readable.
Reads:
h=12 m=33
